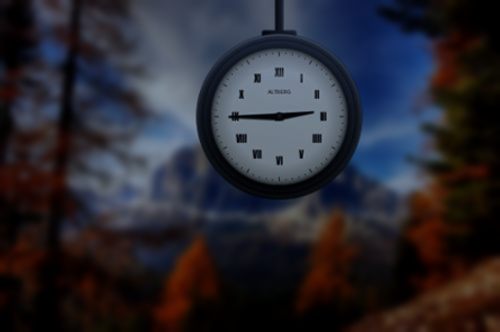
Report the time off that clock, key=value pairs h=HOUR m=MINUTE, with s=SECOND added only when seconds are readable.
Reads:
h=2 m=45
